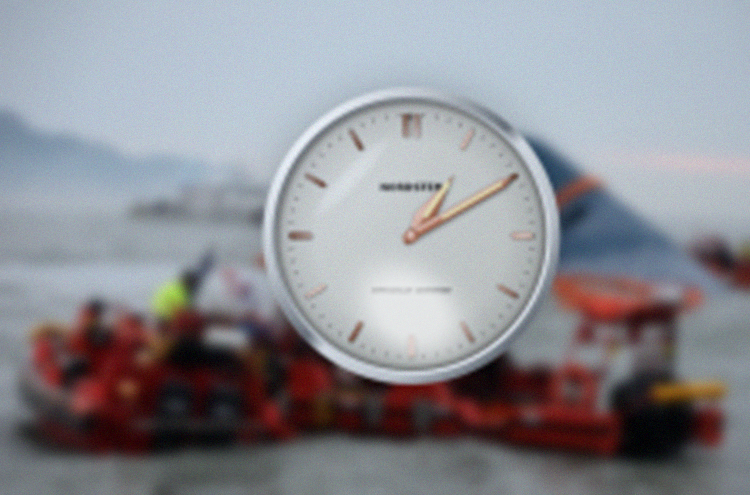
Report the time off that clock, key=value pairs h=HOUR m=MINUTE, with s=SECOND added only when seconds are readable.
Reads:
h=1 m=10
